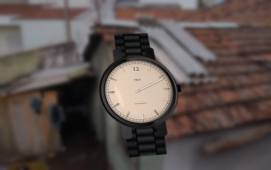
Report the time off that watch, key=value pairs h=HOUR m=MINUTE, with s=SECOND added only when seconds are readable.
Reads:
h=2 m=11
